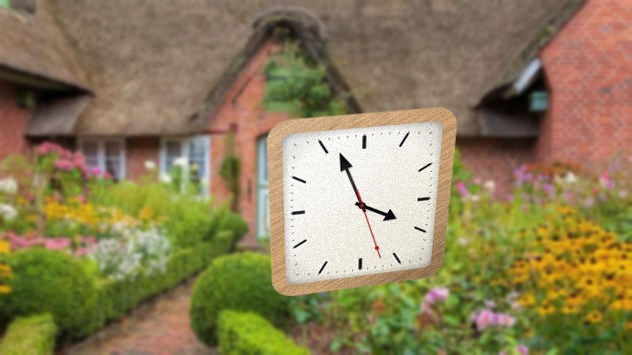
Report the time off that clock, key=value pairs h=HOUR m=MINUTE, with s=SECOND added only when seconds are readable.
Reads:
h=3 m=56 s=27
